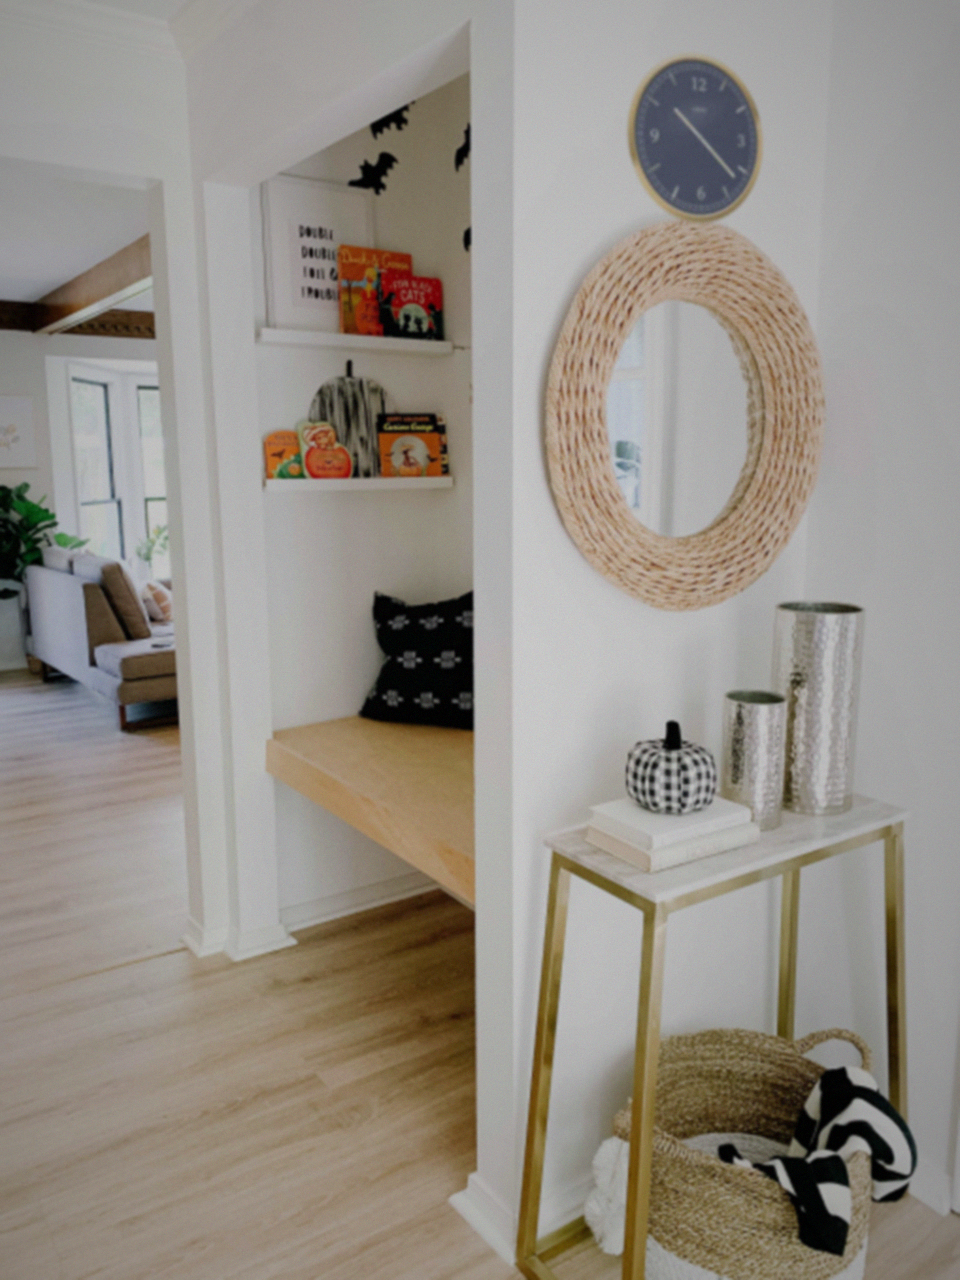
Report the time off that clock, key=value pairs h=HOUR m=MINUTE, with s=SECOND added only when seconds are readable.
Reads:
h=10 m=22
